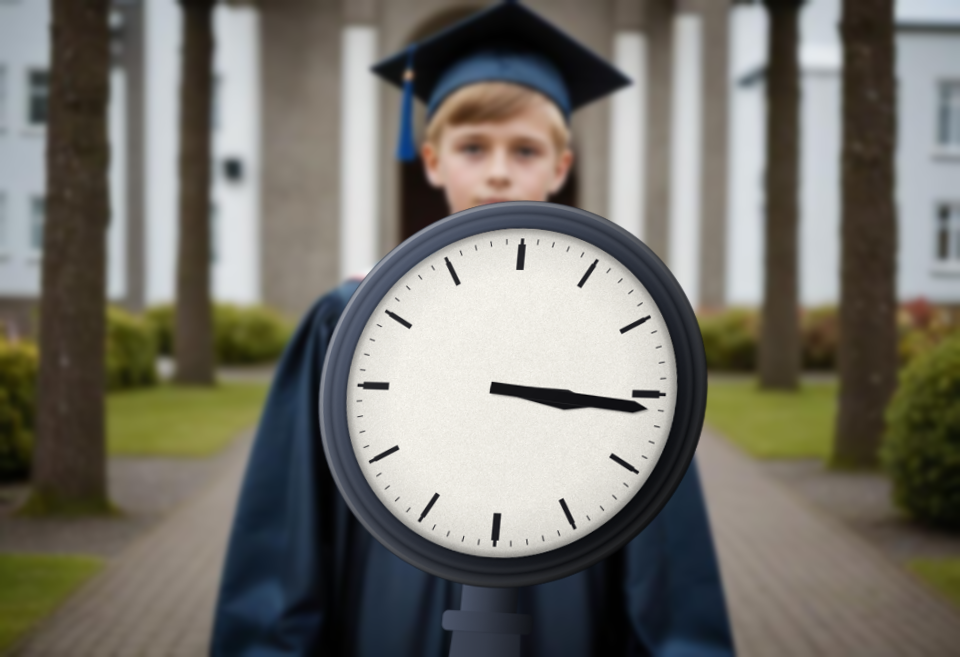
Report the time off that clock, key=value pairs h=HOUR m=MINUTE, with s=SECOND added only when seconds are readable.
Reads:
h=3 m=16
